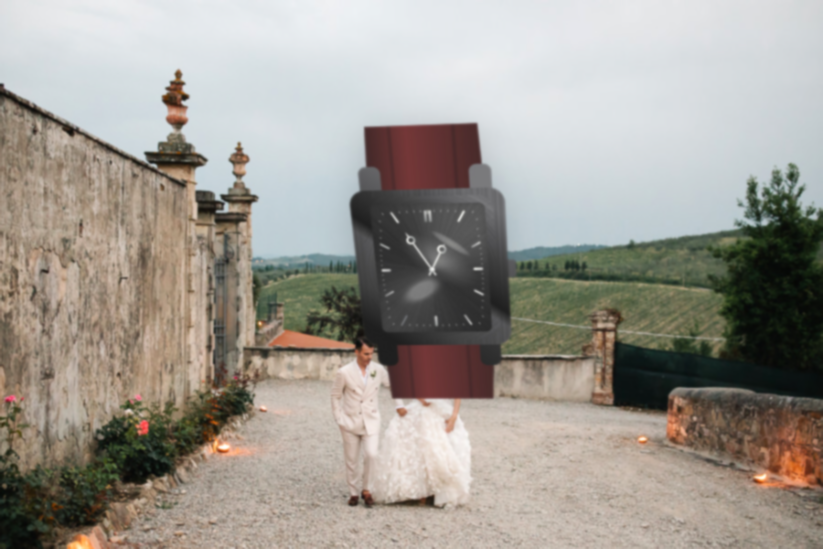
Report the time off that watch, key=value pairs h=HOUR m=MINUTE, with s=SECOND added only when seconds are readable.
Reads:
h=12 m=55
